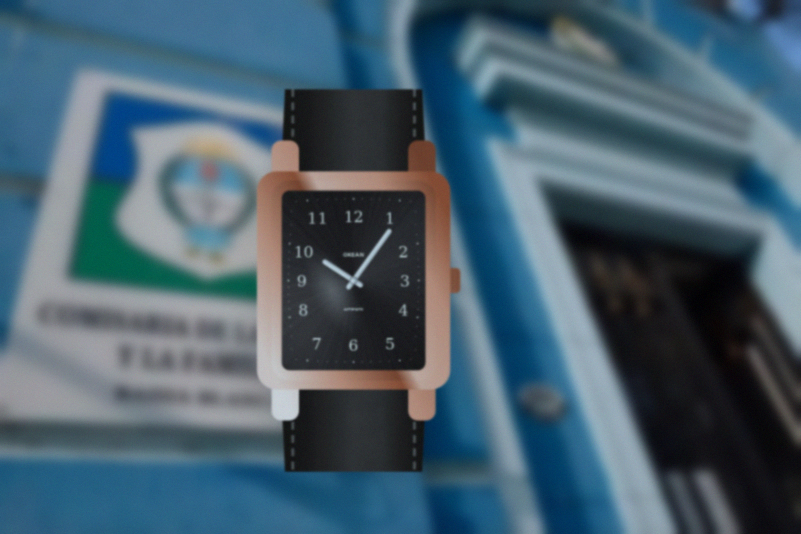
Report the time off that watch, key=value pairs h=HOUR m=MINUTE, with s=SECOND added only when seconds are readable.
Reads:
h=10 m=6
